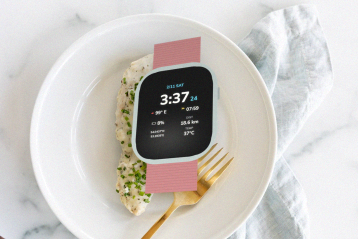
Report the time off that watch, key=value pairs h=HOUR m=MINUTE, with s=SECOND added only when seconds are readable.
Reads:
h=3 m=37
